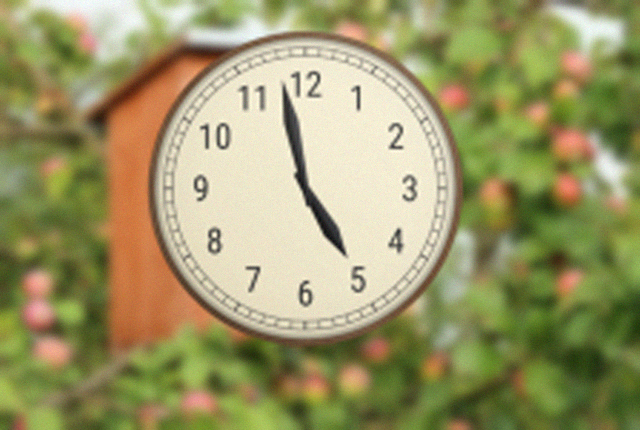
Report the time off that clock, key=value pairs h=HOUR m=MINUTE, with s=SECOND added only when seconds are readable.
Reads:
h=4 m=58
